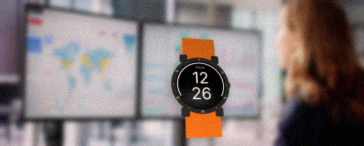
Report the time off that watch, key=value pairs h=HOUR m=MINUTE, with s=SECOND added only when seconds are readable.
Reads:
h=12 m=26
